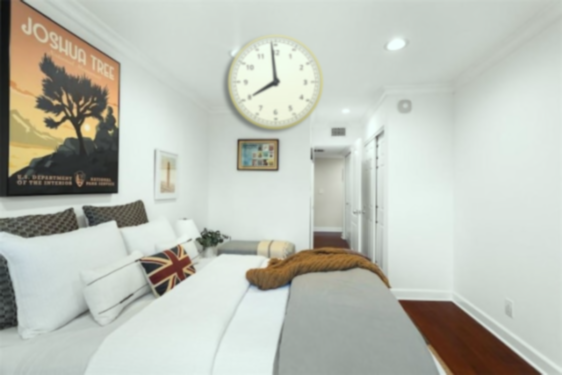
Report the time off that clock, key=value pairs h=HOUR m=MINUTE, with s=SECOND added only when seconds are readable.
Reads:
h=7 m=59
